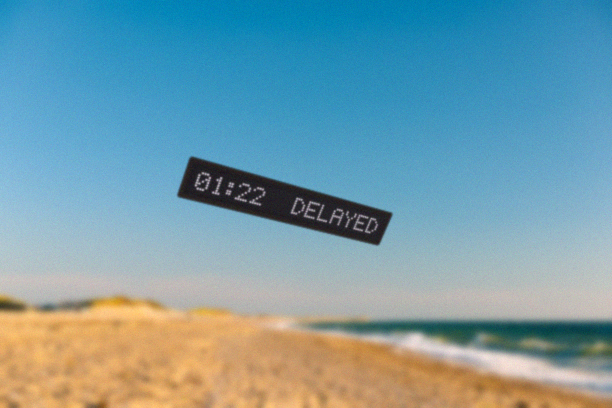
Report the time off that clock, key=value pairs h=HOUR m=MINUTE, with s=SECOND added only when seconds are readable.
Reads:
h=1 m=22
